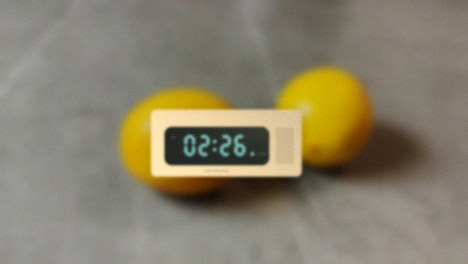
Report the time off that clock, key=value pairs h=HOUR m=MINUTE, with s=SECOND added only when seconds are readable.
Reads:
h=2 m=26
